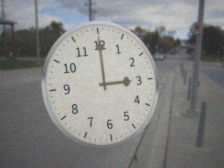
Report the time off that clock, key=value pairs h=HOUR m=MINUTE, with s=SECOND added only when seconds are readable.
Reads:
h=3 m=0
